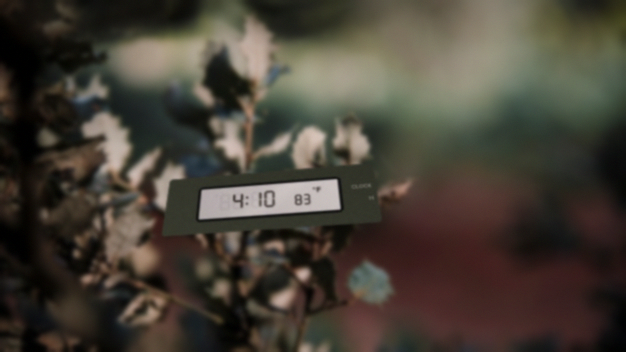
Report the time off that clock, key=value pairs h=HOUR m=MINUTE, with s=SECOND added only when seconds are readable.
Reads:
h=4 m=10
